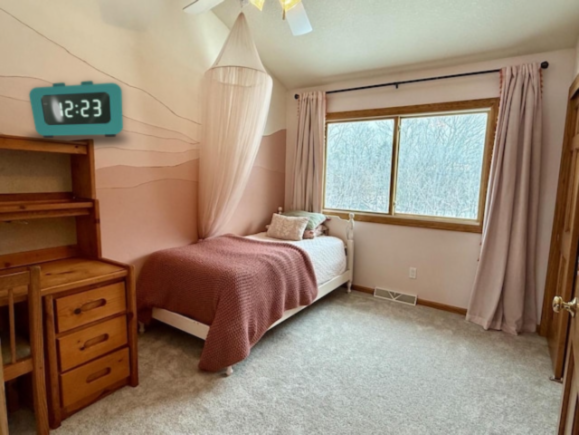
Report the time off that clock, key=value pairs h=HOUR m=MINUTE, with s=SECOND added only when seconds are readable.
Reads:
h=12 m=23
